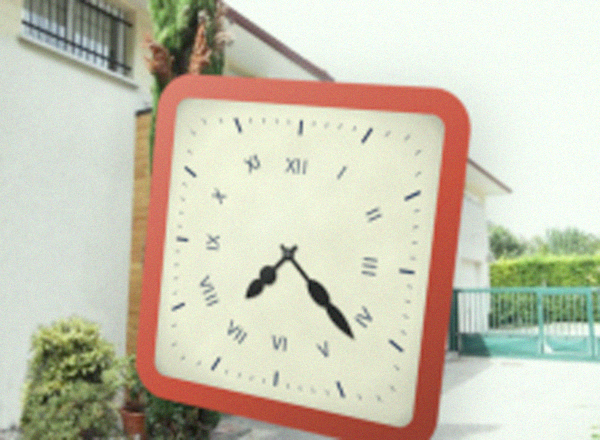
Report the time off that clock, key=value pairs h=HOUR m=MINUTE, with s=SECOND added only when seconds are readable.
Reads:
h=7 m=22
